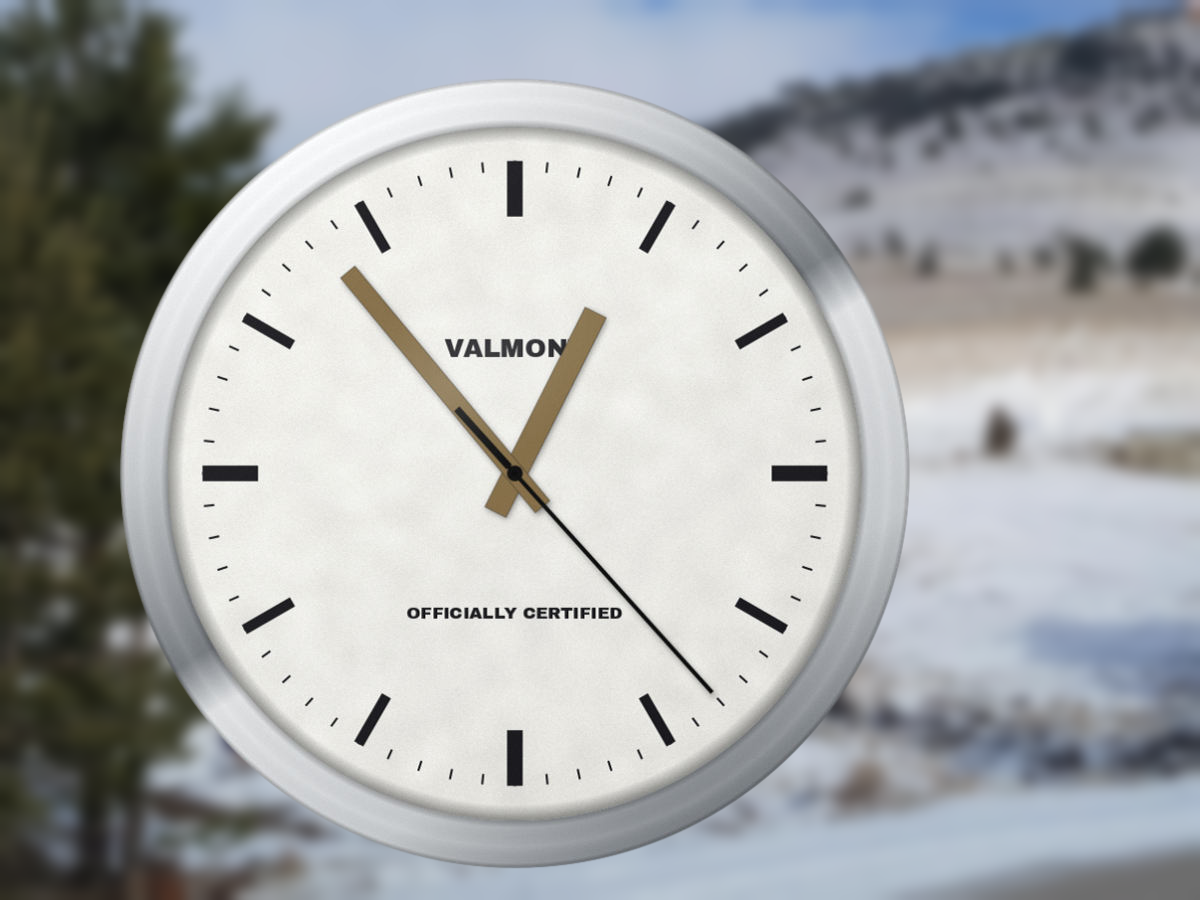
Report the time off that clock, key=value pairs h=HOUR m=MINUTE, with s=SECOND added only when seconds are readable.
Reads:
h=12 m=53 s=23
